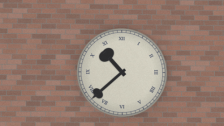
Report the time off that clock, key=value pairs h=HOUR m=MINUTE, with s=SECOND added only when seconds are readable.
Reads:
h=10 m=38
